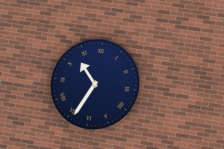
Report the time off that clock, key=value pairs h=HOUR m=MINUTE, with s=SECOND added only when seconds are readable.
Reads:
h=10 m=34
